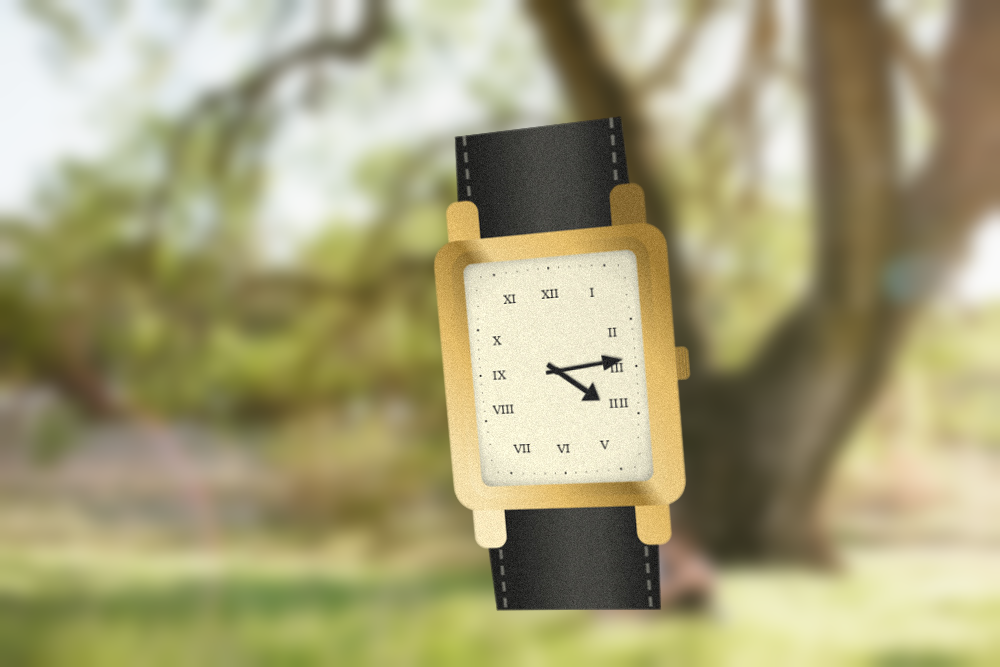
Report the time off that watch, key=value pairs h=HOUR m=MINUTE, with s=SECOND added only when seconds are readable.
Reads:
h=4 m=14
